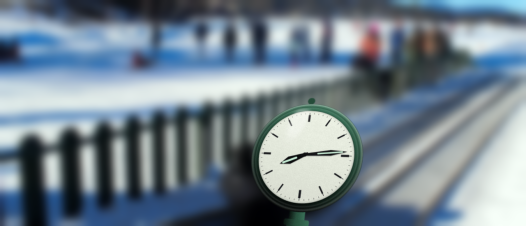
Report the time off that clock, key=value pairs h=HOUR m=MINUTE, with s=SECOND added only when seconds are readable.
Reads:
h=8 m=14
